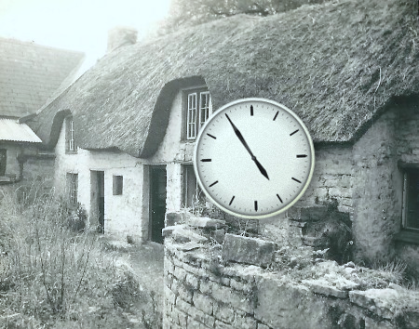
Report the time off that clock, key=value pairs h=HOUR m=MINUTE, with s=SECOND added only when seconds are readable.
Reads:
h=4 m=55
